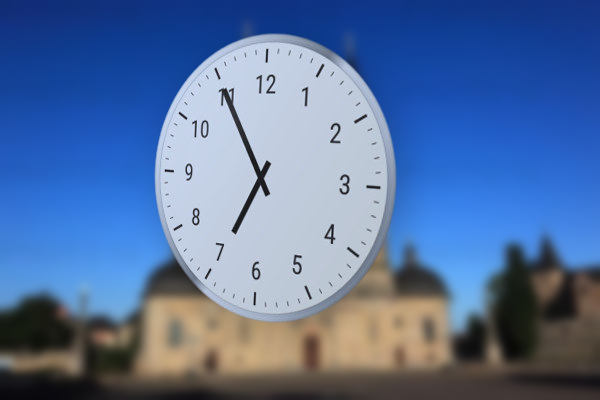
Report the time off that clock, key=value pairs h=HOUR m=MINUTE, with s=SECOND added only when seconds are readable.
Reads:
h=6 m=55
